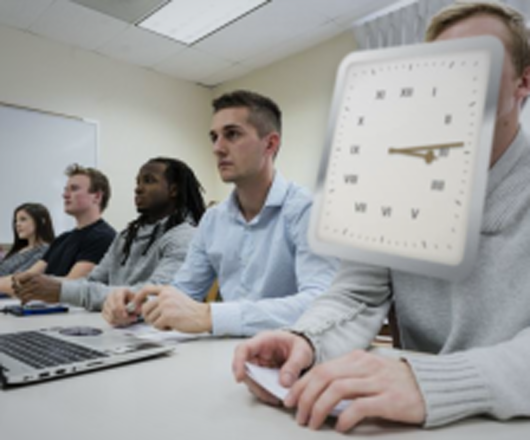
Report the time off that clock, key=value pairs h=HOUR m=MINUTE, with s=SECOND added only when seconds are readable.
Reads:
h=3 m=14
